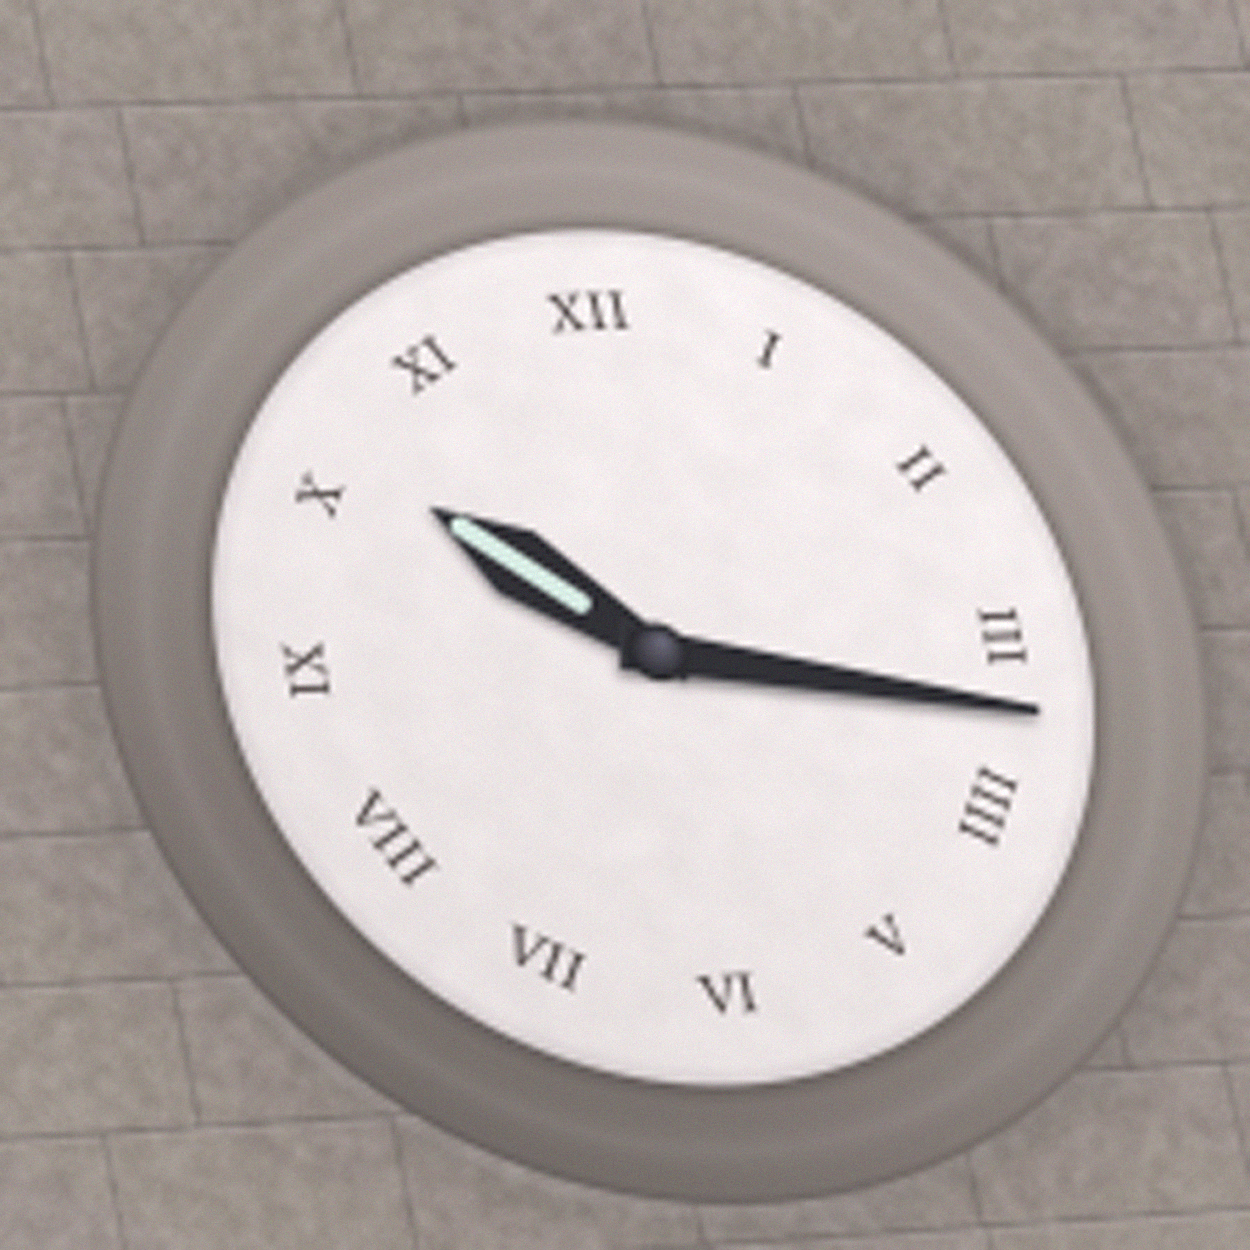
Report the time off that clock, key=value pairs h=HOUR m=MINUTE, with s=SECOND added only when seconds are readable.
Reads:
h=10 m=17
